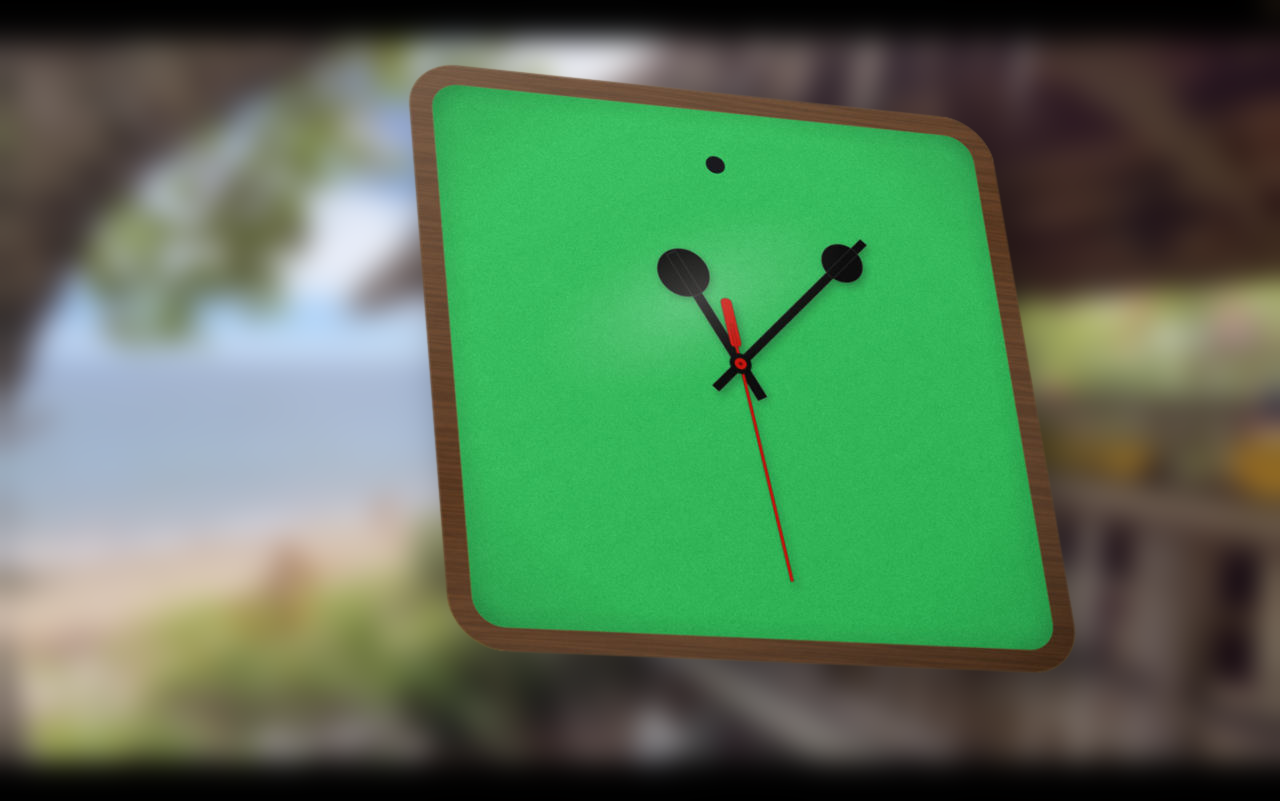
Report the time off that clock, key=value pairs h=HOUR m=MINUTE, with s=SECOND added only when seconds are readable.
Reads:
h=11 m=7 s=29
